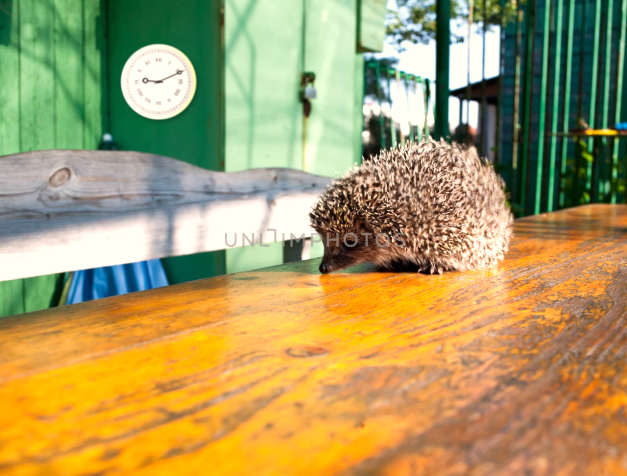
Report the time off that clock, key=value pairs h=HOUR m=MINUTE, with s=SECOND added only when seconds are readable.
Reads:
h=9 m=11
